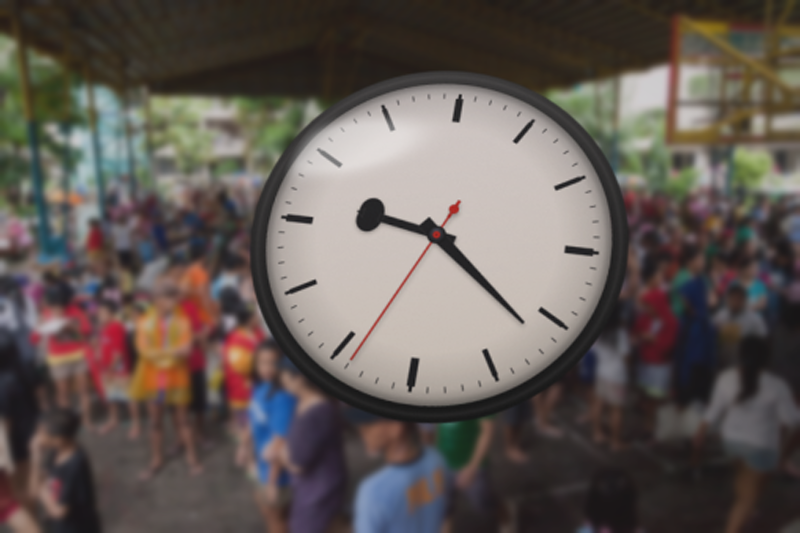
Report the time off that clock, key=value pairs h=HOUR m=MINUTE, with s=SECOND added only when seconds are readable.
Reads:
h=9 m=21 s=34
